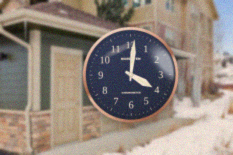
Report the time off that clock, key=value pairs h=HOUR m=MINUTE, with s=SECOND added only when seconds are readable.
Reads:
h=4 m=1
